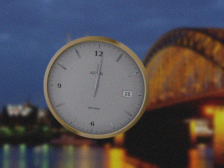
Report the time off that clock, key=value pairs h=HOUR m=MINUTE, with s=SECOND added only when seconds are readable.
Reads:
h=12 m=1
